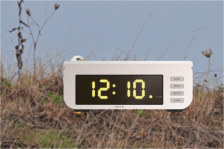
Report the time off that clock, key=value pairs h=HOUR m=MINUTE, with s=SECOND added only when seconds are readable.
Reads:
h=12 m=10
